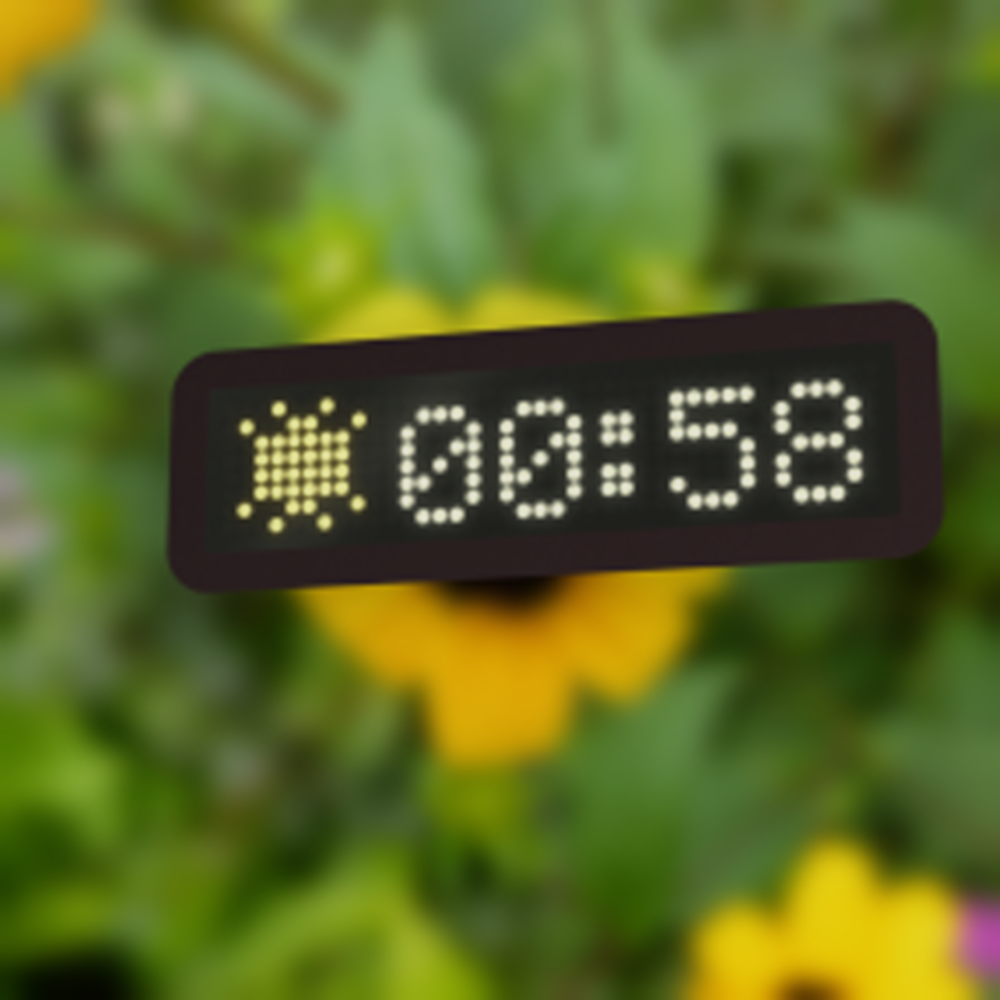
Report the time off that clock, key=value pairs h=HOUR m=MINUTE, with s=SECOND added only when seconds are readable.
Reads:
h=0 m=58
